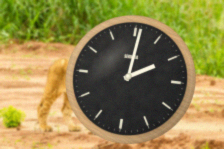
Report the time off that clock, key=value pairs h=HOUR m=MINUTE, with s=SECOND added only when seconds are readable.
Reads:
h=2 m=1
